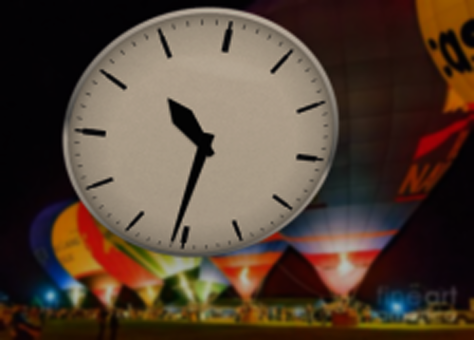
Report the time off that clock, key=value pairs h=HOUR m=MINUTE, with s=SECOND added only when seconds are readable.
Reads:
h=10 m=31
